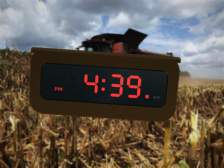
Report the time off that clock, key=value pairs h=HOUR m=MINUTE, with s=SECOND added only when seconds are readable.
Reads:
h=4 m=39
